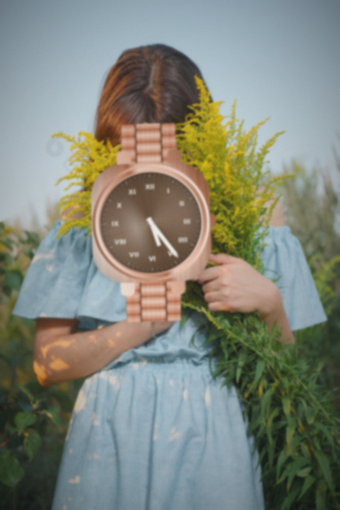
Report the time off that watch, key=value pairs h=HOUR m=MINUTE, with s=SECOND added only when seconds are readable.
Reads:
h=5 m=24
